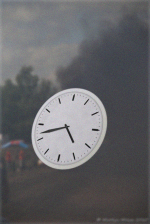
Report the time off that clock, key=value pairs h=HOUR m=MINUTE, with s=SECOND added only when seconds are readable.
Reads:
h=4 m=42
